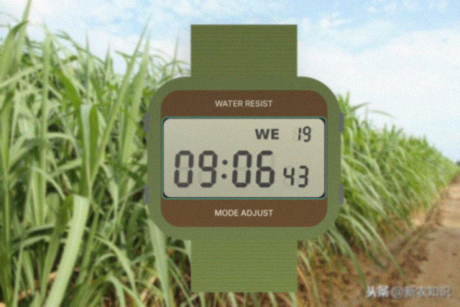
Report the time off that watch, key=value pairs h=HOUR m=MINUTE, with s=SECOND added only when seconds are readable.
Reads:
h=9 m=6 s=43
